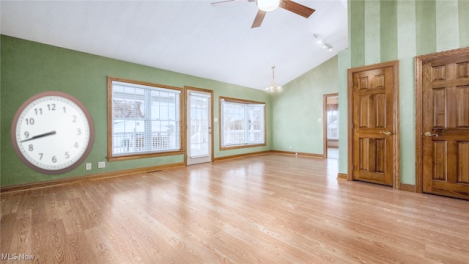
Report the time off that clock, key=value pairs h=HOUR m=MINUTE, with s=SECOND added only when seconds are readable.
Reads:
h=8 m=43
